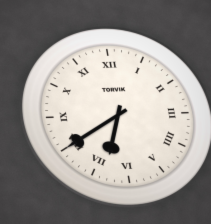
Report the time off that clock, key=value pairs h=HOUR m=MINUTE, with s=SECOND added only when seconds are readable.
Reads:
h=6 m=40
